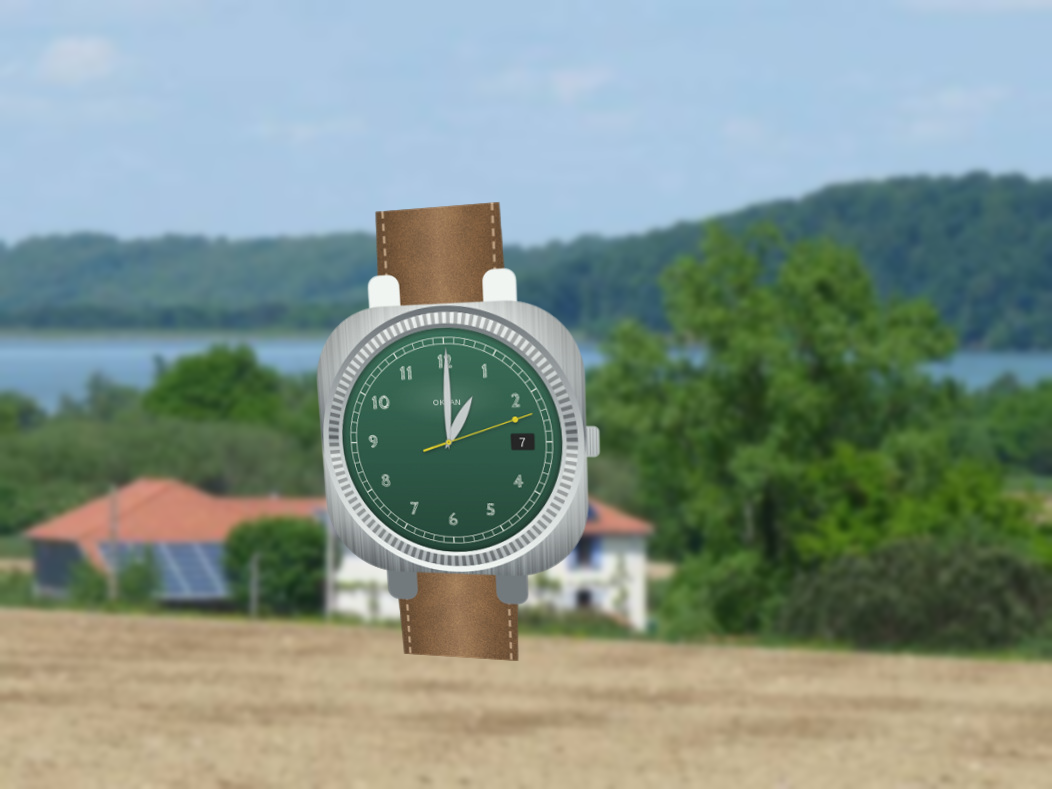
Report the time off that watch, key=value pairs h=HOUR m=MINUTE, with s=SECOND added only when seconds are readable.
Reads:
h=1 m=0 s=12
